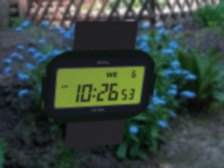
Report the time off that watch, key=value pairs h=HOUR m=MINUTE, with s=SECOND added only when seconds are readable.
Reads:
h=10 m=26 s=53
